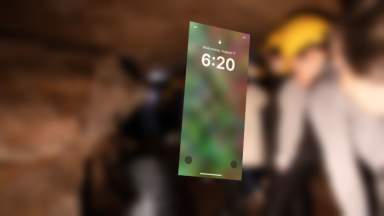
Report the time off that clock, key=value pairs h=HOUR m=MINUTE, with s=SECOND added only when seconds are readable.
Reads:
h=6 m=20
